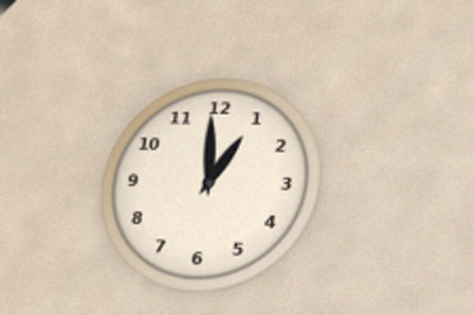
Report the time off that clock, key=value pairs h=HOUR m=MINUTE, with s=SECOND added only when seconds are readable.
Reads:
h=12 m=59
